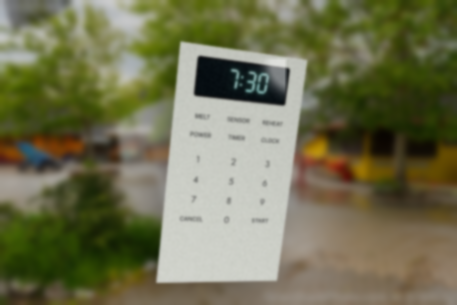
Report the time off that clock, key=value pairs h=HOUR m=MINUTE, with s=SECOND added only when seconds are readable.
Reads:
h=7 m=30
